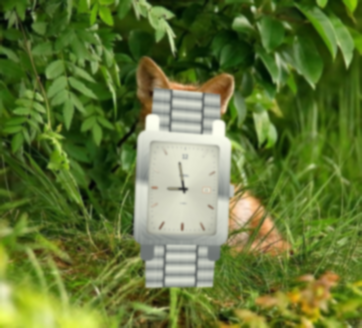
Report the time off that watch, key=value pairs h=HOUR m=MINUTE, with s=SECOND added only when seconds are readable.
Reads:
h=8 m=58
